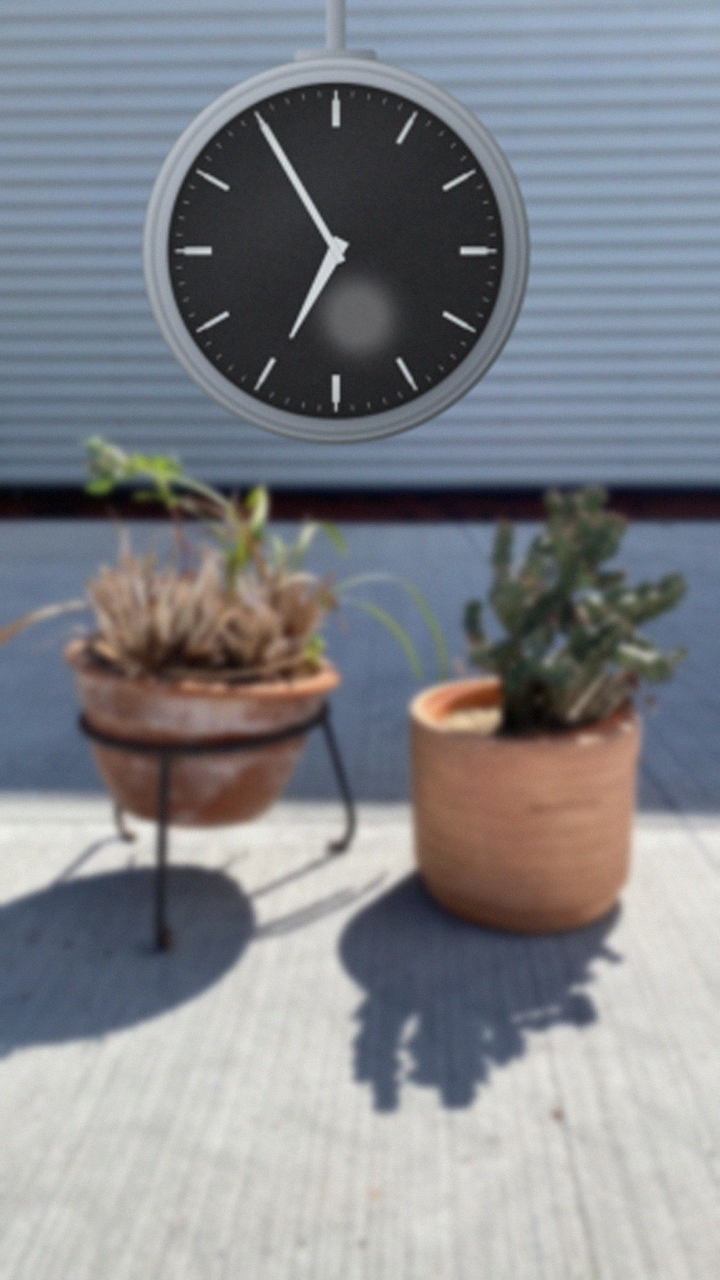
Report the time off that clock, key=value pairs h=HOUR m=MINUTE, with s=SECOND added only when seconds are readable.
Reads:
h=6 m=55
